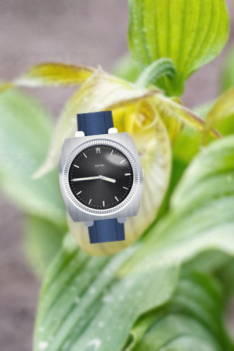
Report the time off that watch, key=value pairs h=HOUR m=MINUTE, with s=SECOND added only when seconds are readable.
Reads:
h=3 m=45
